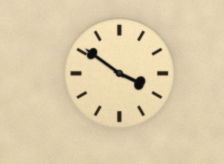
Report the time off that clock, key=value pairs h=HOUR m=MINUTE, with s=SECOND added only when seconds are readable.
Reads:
h=3 m=51
